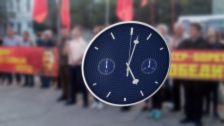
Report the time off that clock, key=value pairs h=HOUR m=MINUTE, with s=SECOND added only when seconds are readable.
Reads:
h=5 m=2
